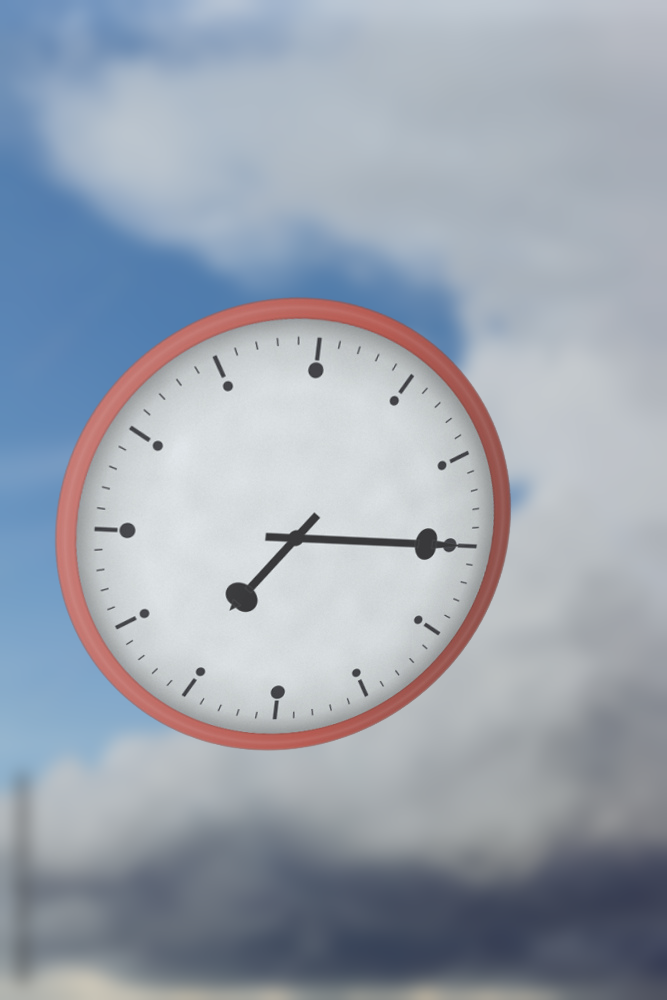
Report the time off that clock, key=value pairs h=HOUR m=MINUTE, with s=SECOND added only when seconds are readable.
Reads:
h=7 m=15
